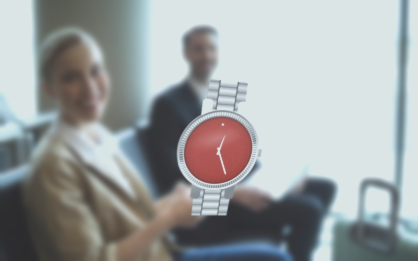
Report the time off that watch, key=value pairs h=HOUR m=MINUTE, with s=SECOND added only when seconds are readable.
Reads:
h=12 m=26
